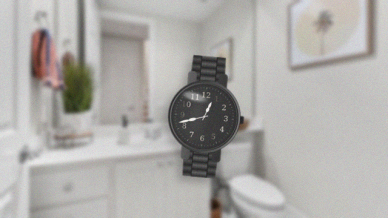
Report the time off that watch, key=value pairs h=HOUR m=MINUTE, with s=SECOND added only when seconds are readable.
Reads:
h=12 m=42
